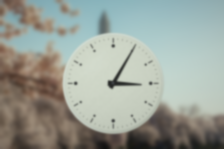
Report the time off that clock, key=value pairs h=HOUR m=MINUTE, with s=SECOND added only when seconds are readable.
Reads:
h=3 m=5
